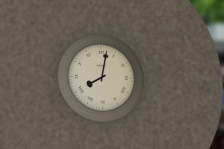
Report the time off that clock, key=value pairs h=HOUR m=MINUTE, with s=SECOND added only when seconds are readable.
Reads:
h=8 m=2
